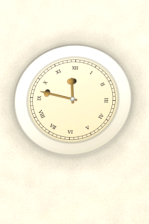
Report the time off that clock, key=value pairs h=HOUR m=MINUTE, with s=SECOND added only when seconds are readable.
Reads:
h=11 m=47
